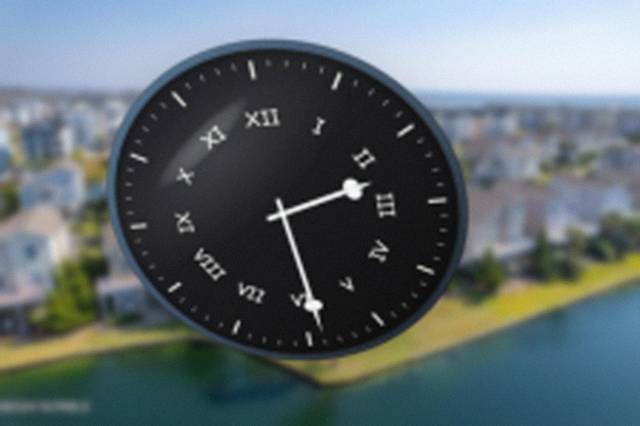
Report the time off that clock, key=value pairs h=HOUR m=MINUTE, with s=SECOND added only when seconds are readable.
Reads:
h=2 m=29
